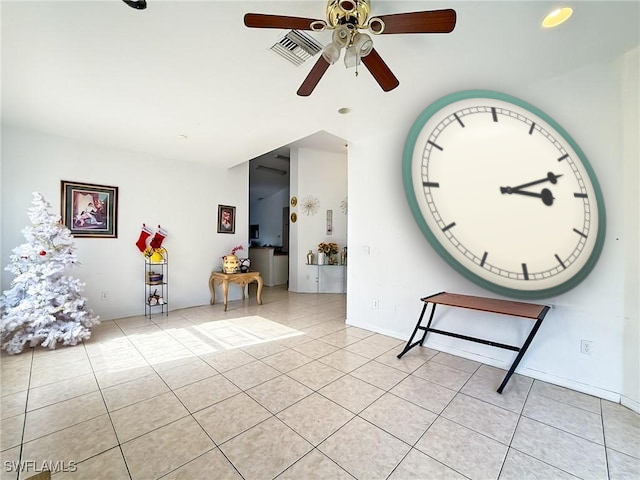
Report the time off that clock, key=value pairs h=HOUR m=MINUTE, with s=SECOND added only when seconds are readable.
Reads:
h=3 m=12
